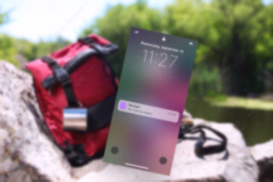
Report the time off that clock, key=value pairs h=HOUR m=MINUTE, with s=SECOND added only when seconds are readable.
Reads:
h=11 m=27
